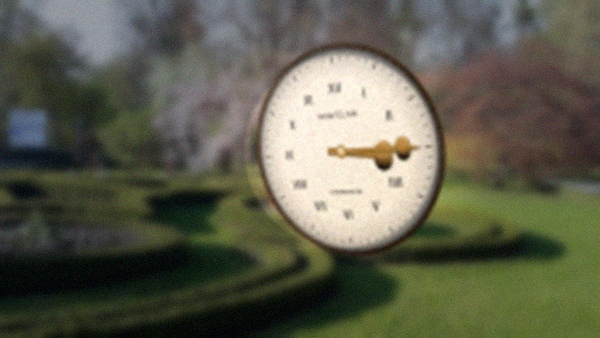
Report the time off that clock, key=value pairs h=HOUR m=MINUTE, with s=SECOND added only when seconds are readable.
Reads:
h=3 m=15
